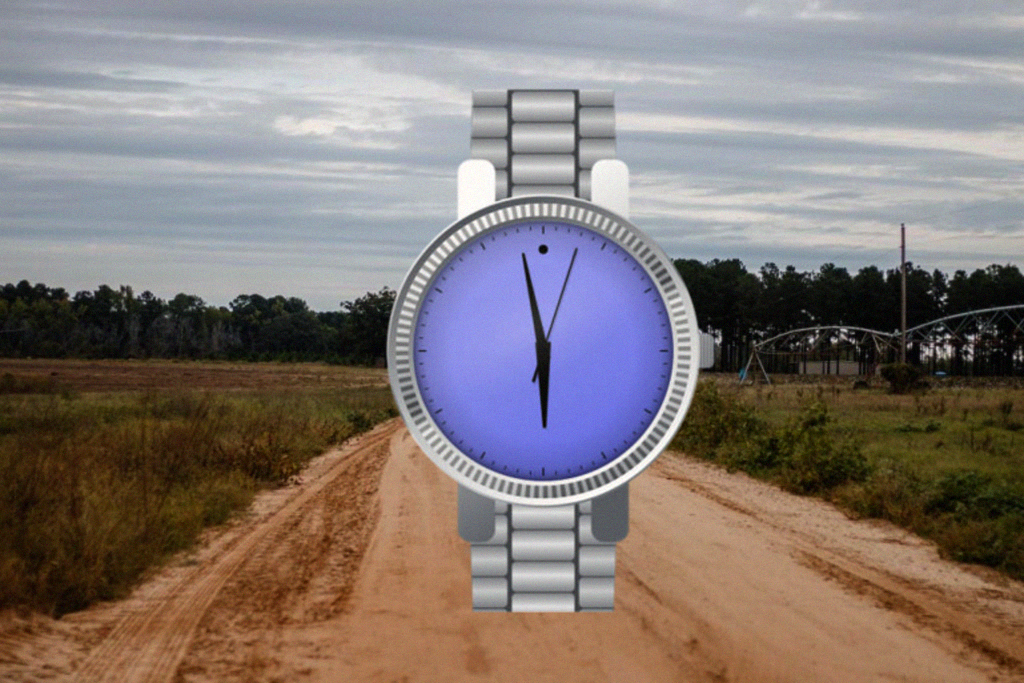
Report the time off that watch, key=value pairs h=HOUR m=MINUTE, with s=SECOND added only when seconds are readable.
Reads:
h=5 m=58 s=3
